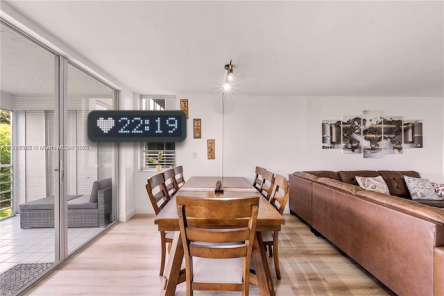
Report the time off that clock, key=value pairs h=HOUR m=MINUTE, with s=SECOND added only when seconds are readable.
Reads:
h=22 m=19
